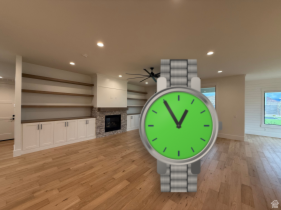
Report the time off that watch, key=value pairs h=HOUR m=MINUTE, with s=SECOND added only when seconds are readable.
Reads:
h=12 m=55
